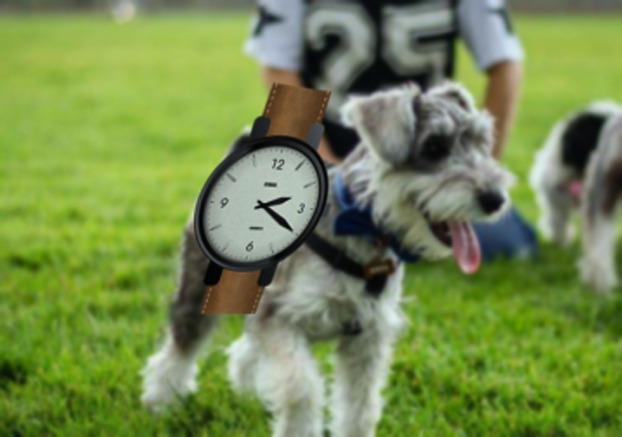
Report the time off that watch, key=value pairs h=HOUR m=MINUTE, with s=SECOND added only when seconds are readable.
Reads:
h=2 m=20
